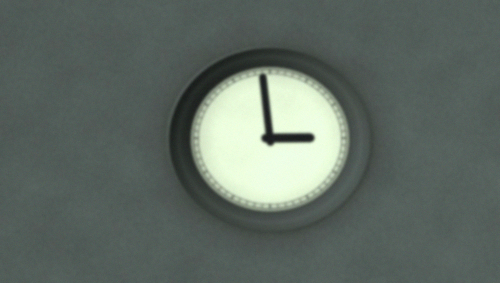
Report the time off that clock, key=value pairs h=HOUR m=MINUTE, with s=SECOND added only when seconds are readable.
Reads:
h=2 m=59
